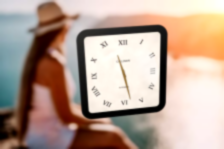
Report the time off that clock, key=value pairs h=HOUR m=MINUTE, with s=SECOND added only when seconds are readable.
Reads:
h=11 m=28
